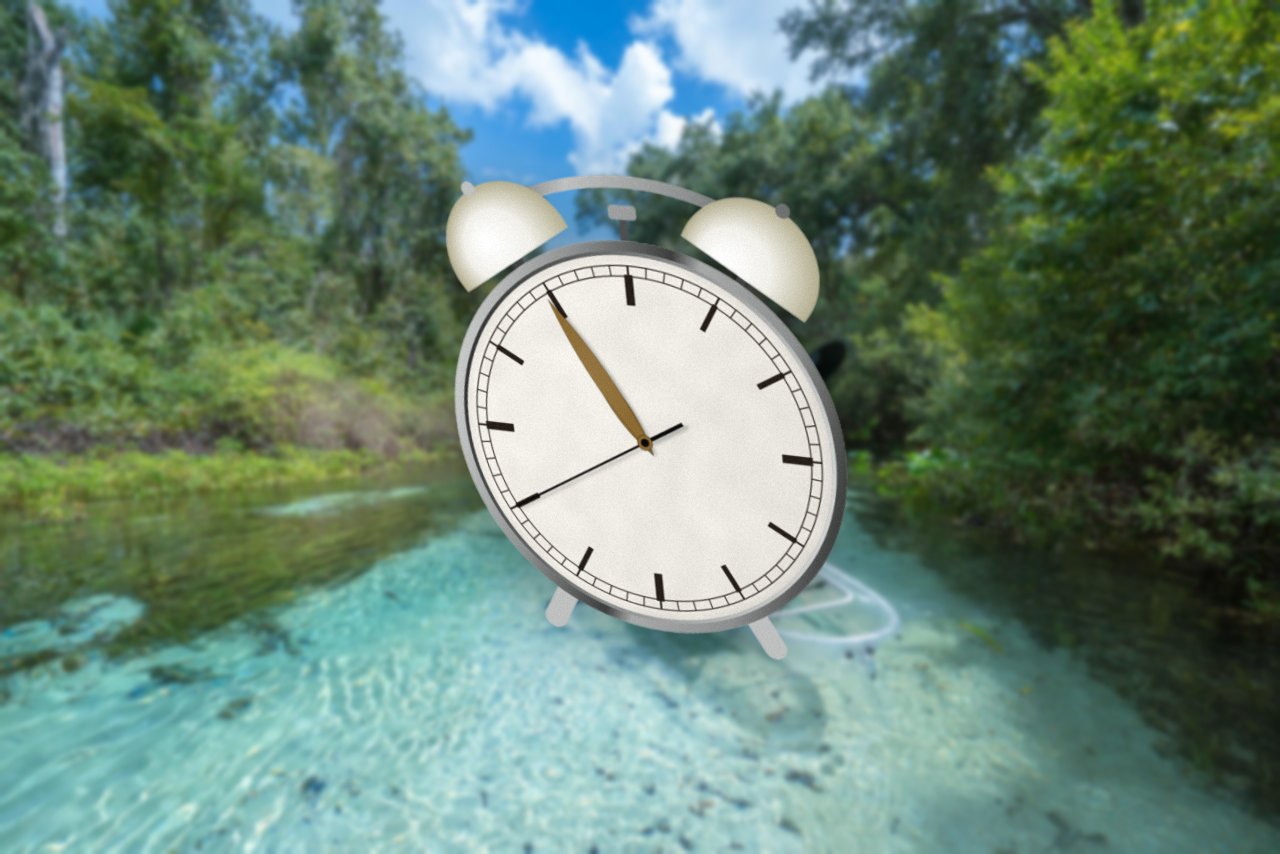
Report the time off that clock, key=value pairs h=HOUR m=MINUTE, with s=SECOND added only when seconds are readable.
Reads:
h=10 m=54 s=40
